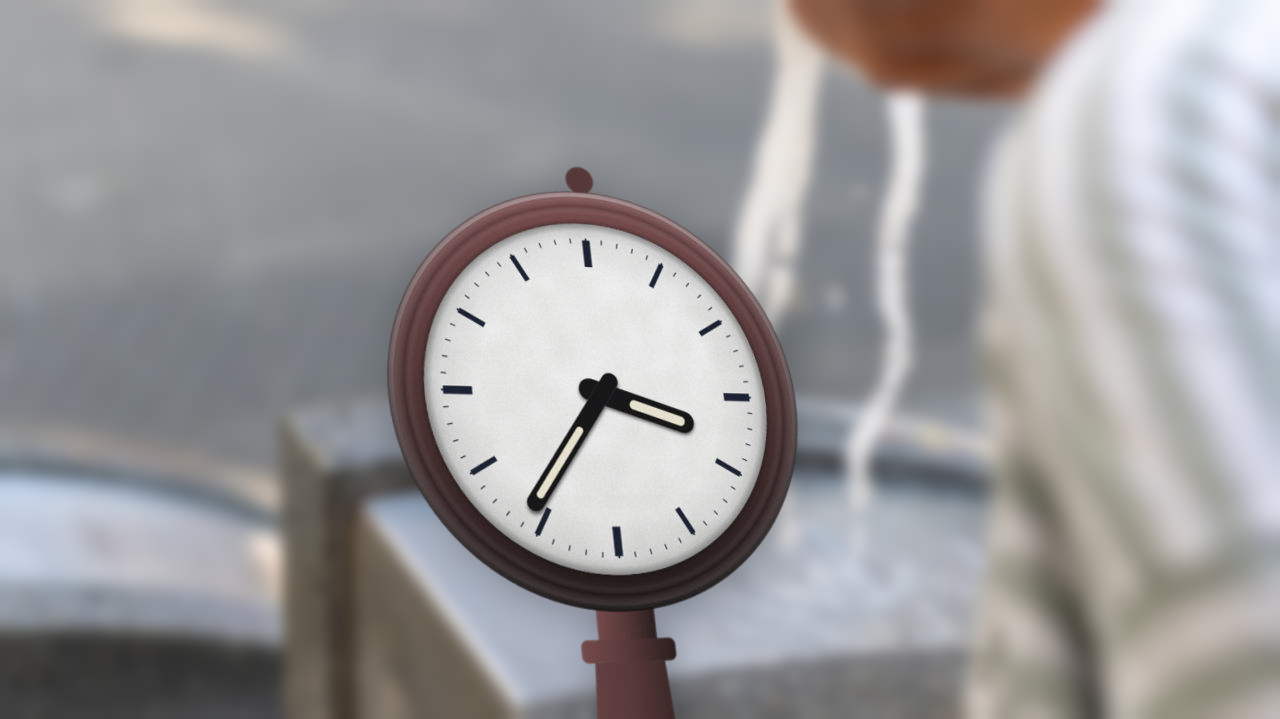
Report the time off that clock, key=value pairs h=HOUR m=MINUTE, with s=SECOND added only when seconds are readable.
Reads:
h=3 m=36
